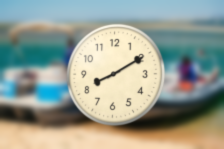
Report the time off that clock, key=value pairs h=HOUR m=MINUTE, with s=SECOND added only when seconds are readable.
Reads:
h=8 m=10
